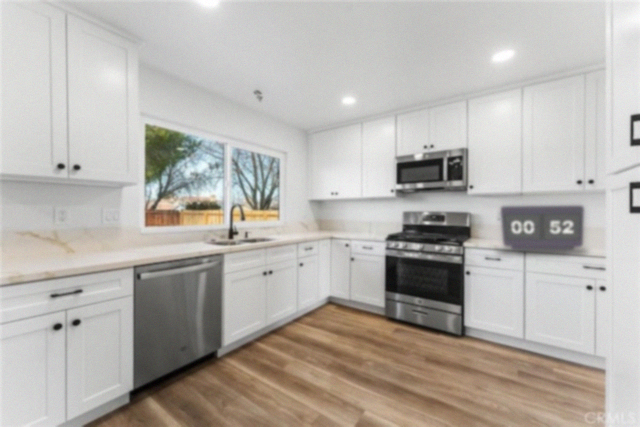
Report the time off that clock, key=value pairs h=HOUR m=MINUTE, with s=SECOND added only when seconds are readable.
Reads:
h=0 m=52
